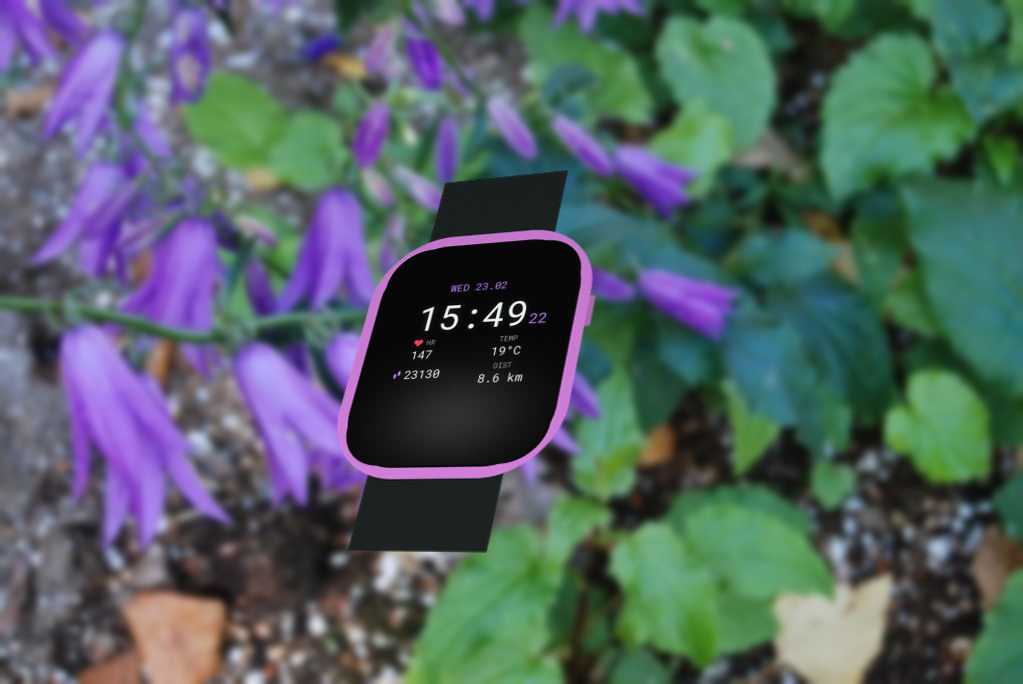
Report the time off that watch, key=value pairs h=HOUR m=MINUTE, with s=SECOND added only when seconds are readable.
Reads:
h=15 m=49 s=22
